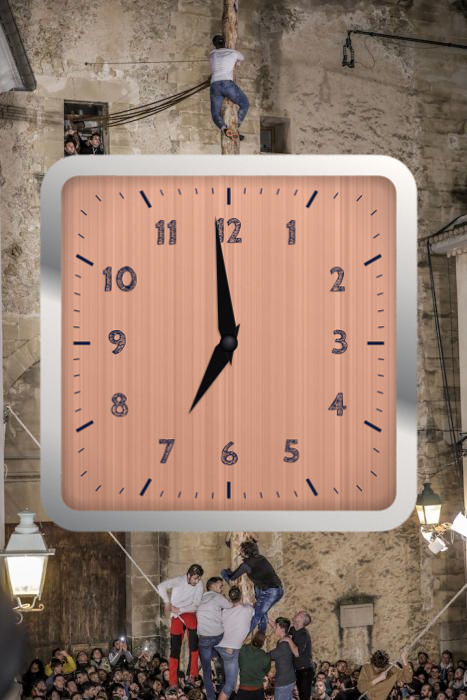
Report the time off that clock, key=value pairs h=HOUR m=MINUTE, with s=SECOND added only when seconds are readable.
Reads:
h=6 m=59
